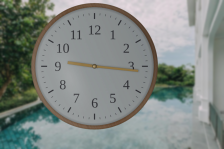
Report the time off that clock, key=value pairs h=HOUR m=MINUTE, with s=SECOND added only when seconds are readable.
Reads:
h=9 m=16
